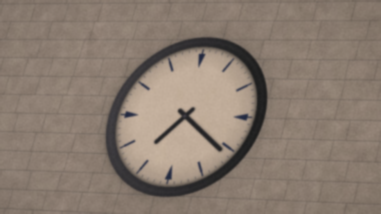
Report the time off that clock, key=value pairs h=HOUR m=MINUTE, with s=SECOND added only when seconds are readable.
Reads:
h=7 m=21
